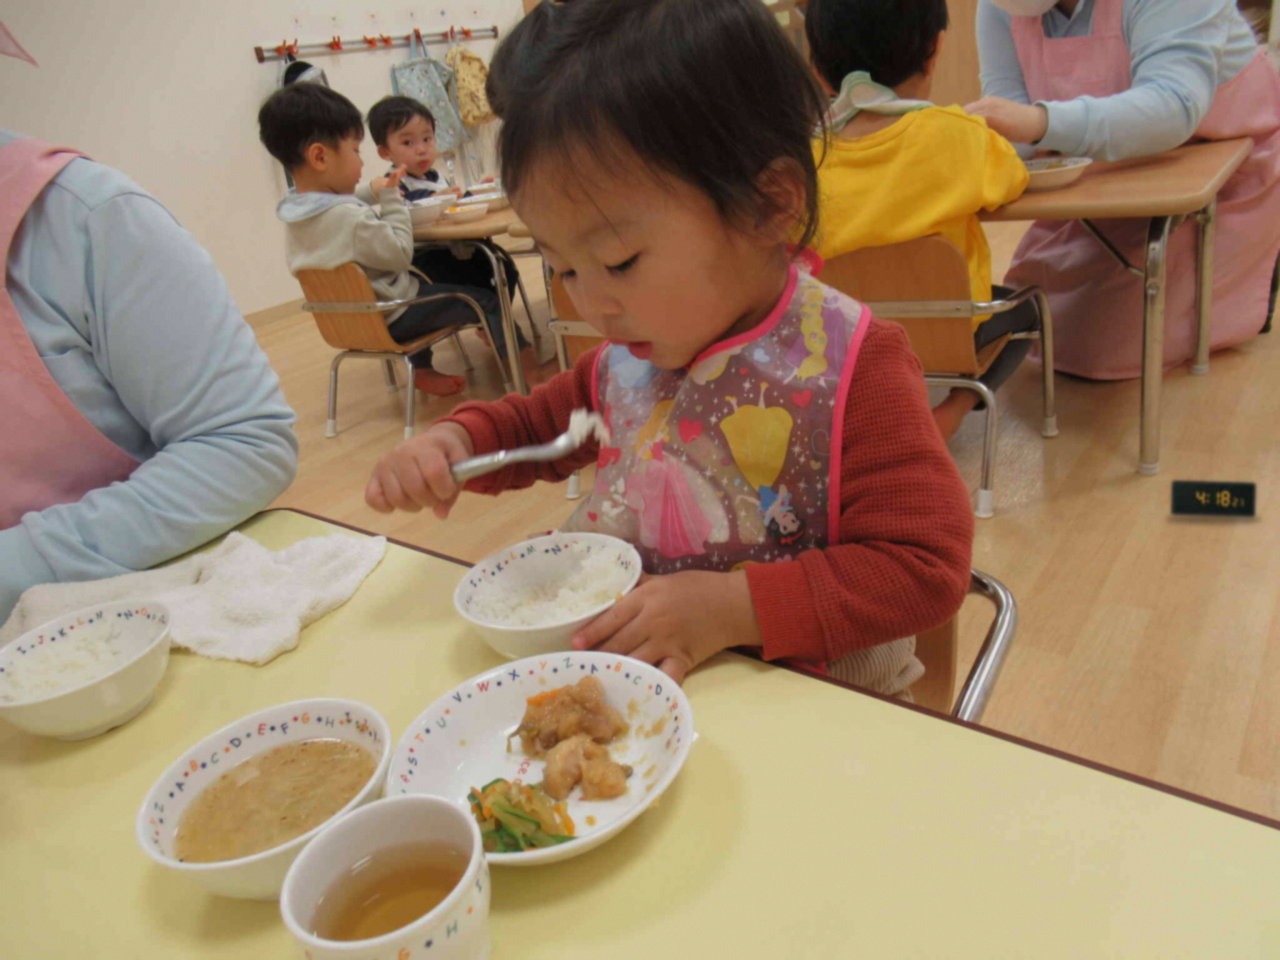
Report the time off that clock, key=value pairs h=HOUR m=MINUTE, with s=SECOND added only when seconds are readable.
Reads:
h=4 m=18
